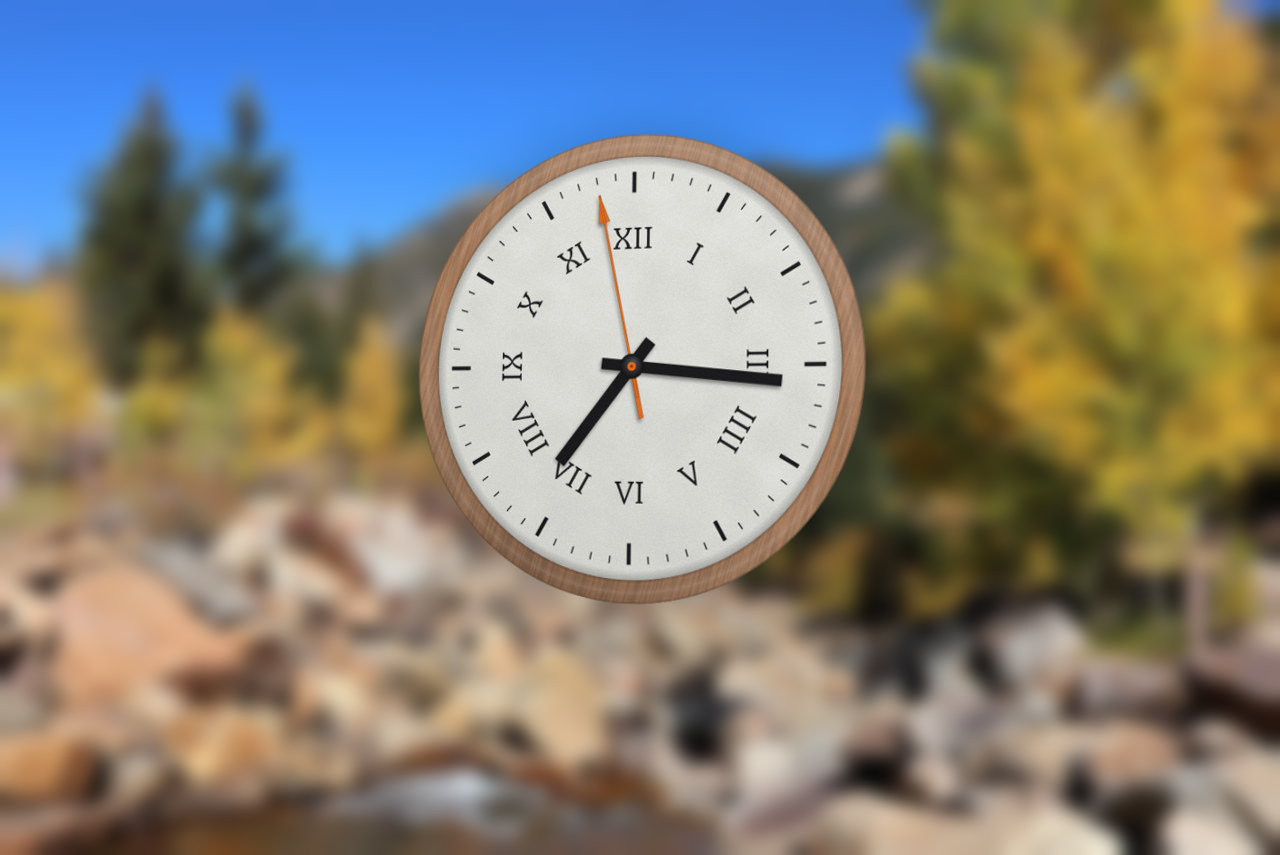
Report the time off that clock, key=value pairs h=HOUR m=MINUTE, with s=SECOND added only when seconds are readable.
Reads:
h=7 m=15 s=58
